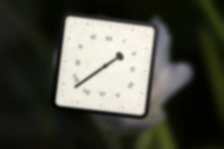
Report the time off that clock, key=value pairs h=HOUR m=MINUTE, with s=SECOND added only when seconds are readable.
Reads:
h=1 m=38
